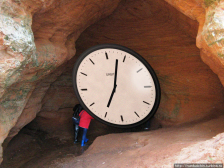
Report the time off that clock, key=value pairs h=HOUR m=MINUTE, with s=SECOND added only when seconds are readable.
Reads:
h=7 m=3
